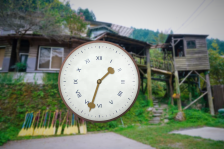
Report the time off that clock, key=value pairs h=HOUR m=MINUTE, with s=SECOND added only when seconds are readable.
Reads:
h=1 m=33
